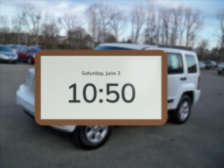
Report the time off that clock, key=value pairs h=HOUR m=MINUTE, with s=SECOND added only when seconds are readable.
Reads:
h=10 m=50
